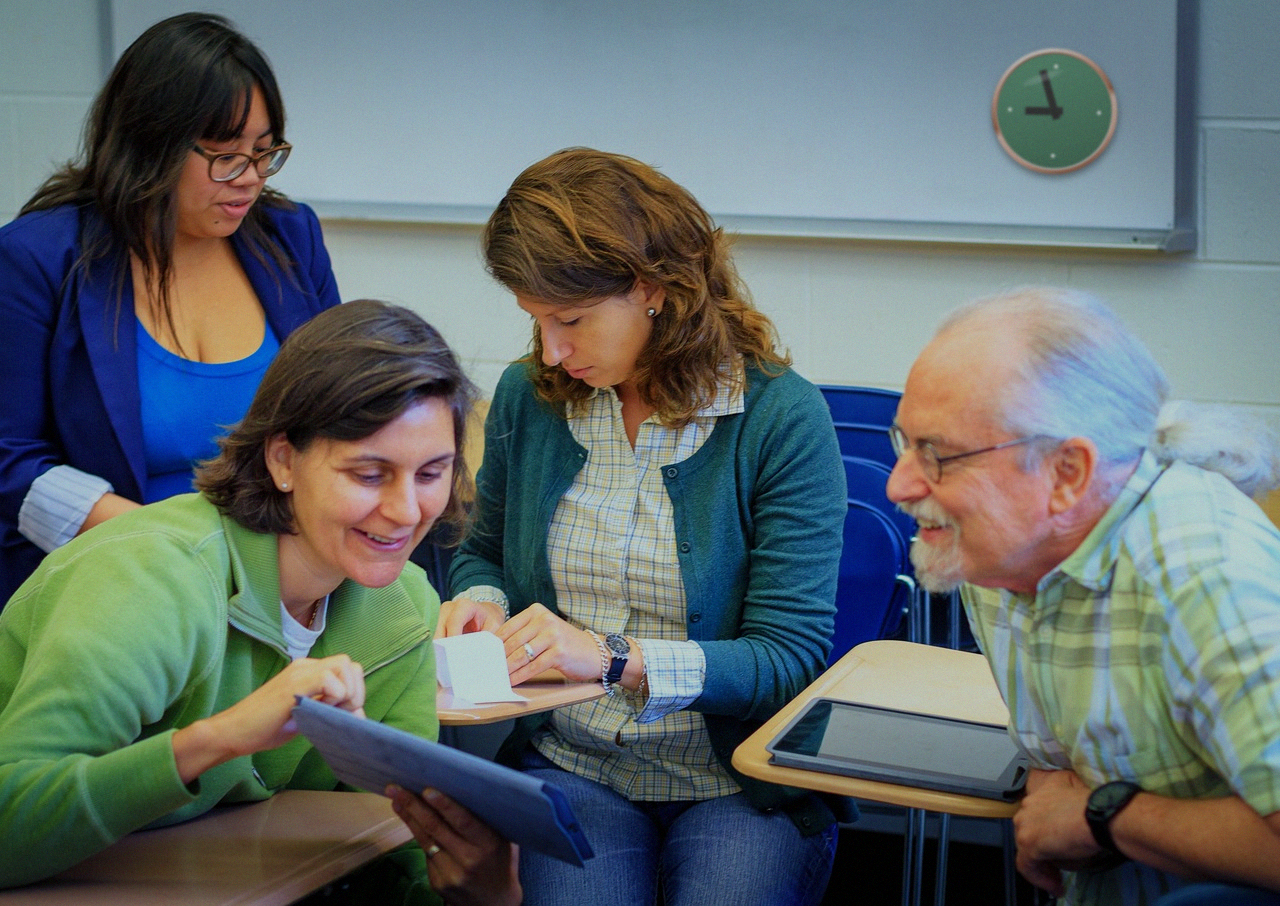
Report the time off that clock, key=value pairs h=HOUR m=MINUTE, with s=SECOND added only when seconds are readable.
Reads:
h=8 m=57
